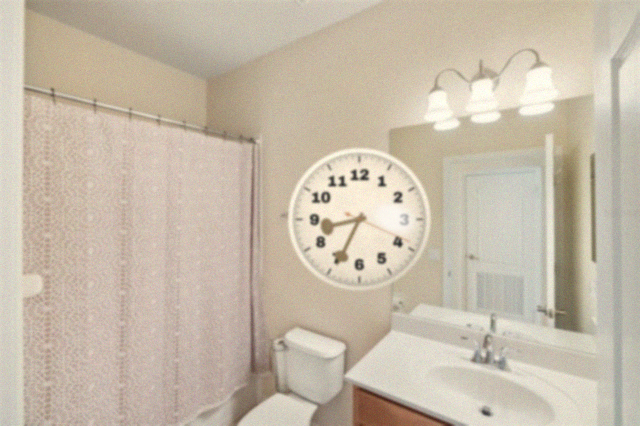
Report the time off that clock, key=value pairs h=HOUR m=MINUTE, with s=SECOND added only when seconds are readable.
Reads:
h=8 m=34 s=19
